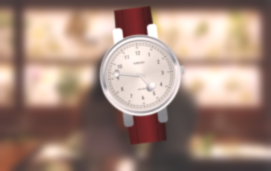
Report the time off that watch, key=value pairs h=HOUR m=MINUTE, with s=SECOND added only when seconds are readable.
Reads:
h=4 m=47
